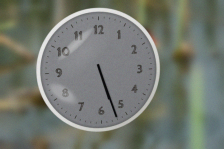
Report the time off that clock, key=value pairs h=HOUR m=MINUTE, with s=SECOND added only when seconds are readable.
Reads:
h=5 m=27
